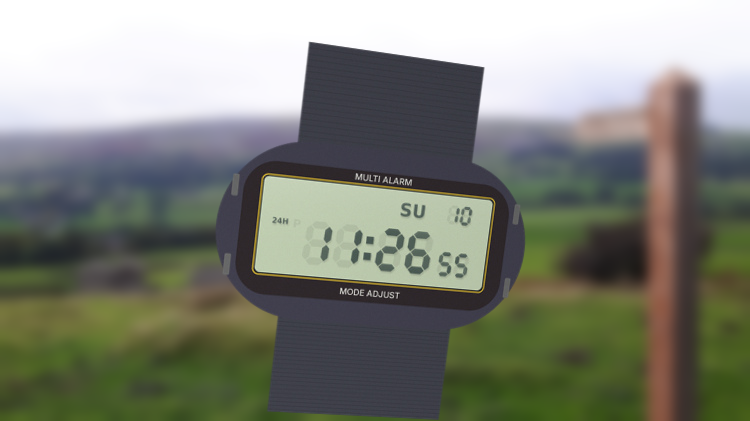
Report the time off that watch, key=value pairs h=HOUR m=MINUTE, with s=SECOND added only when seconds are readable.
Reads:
h=11 m=26 s=55
